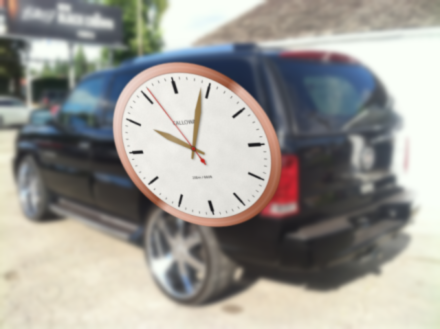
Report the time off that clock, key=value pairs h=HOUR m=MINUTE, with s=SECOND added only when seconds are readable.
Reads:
h=10 m=3 s=56
